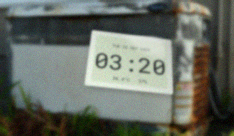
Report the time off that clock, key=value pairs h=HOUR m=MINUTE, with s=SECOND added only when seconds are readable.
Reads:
h=3 m=20
